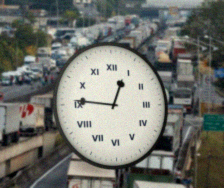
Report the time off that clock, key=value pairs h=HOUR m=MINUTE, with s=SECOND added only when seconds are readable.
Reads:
h=12 m=46
